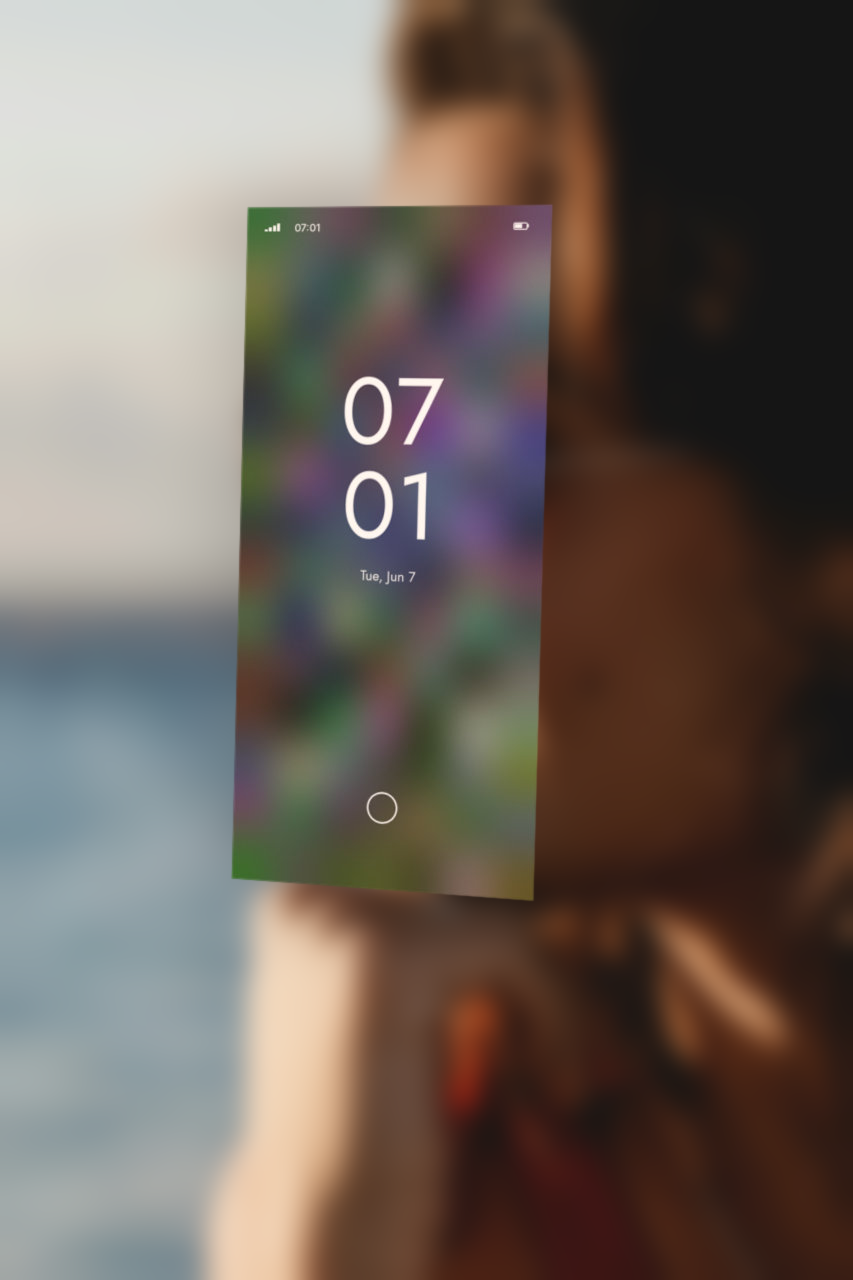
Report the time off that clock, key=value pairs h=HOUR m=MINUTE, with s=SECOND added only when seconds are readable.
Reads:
h=7 m=1
